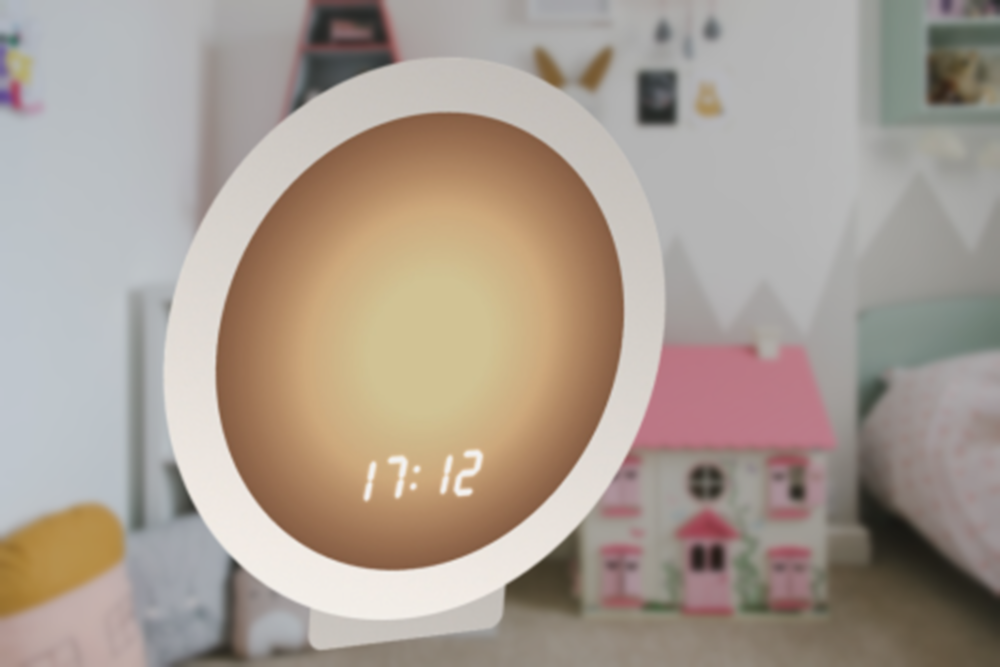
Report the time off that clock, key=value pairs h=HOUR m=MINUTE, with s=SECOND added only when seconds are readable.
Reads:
h=17 m=12
